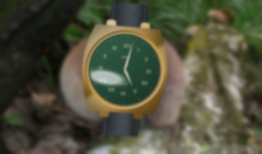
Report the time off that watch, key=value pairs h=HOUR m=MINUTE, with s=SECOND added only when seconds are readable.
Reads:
h=5 m=2
